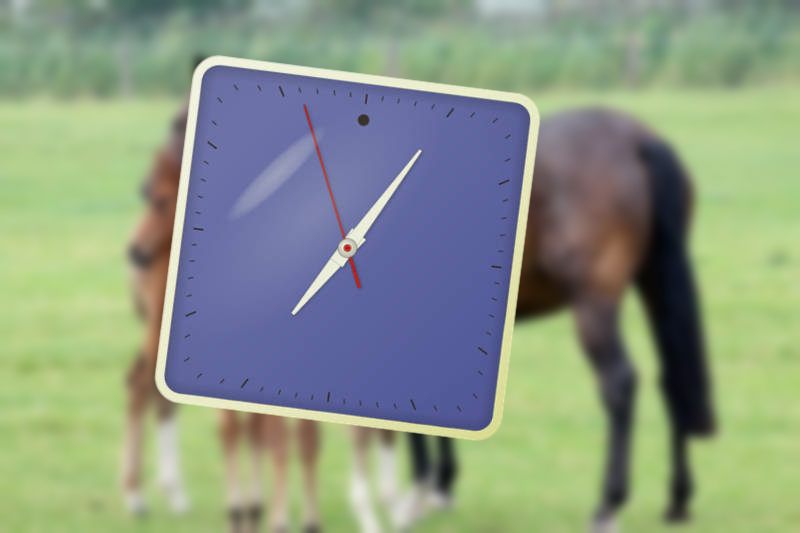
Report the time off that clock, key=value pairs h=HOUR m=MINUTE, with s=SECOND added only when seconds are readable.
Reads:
h=7 m=4 s=56
